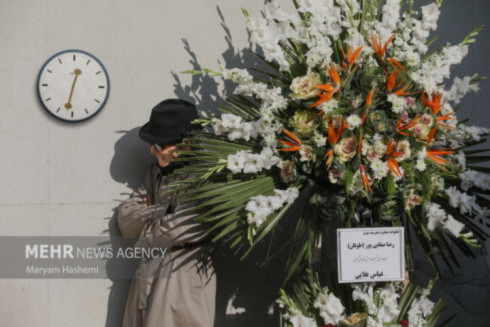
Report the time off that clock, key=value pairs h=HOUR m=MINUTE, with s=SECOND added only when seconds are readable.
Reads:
h=12 m=32
